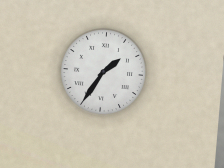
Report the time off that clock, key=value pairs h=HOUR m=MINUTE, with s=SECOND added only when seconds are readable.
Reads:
h=1 m=35
